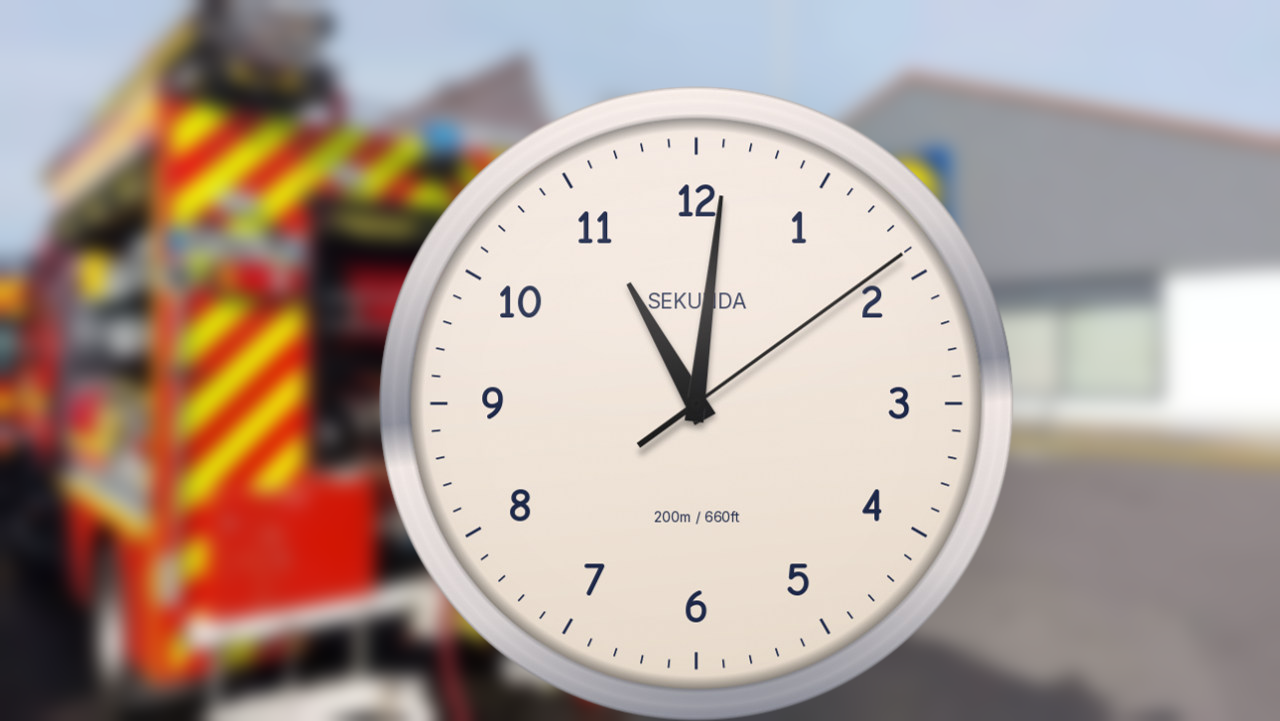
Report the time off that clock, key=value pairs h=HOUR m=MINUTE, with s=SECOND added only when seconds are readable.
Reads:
h=11 m=1 s=9
